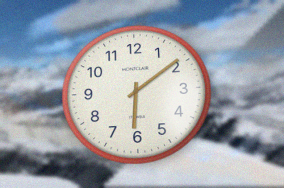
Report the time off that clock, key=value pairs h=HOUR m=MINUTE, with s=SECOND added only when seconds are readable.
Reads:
h=6 m=9
